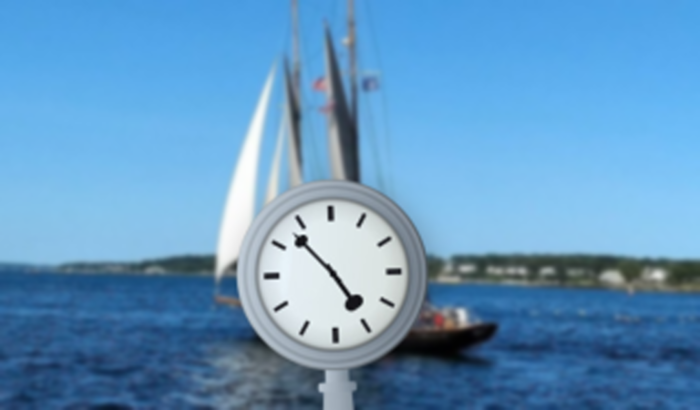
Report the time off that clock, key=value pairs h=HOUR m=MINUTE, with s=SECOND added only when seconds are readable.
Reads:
h=4 m=53
